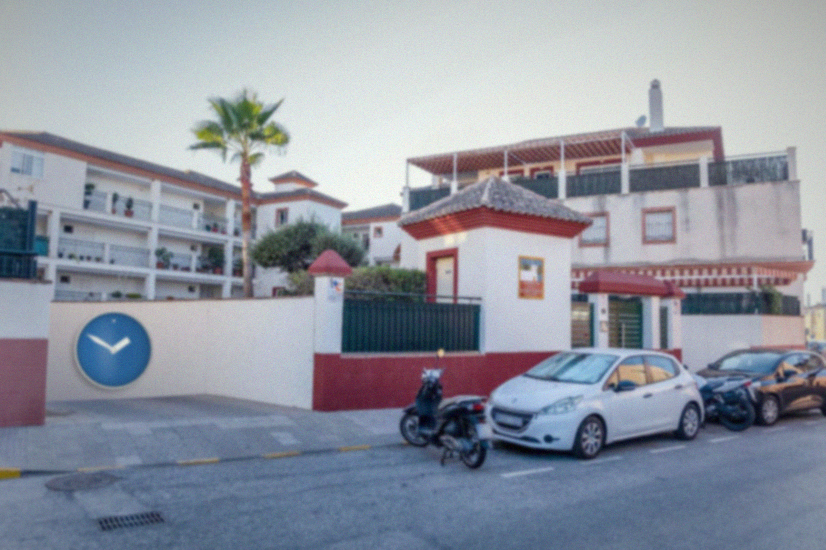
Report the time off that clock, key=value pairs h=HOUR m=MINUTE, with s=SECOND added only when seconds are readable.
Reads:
h=1 m=50
